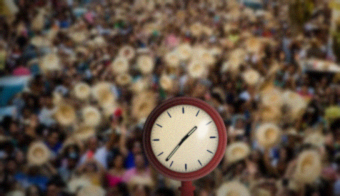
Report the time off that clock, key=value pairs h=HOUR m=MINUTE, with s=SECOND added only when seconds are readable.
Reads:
h=1 m=37
